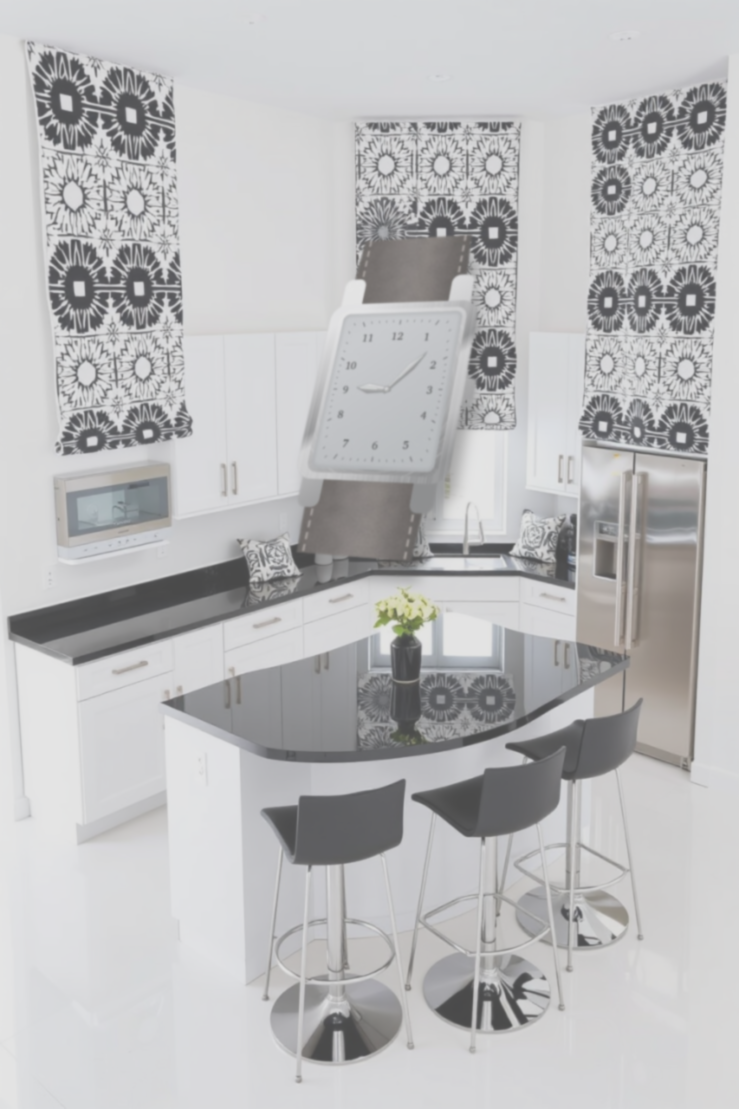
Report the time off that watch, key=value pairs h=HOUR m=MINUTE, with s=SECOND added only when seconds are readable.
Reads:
h=9 m=7
